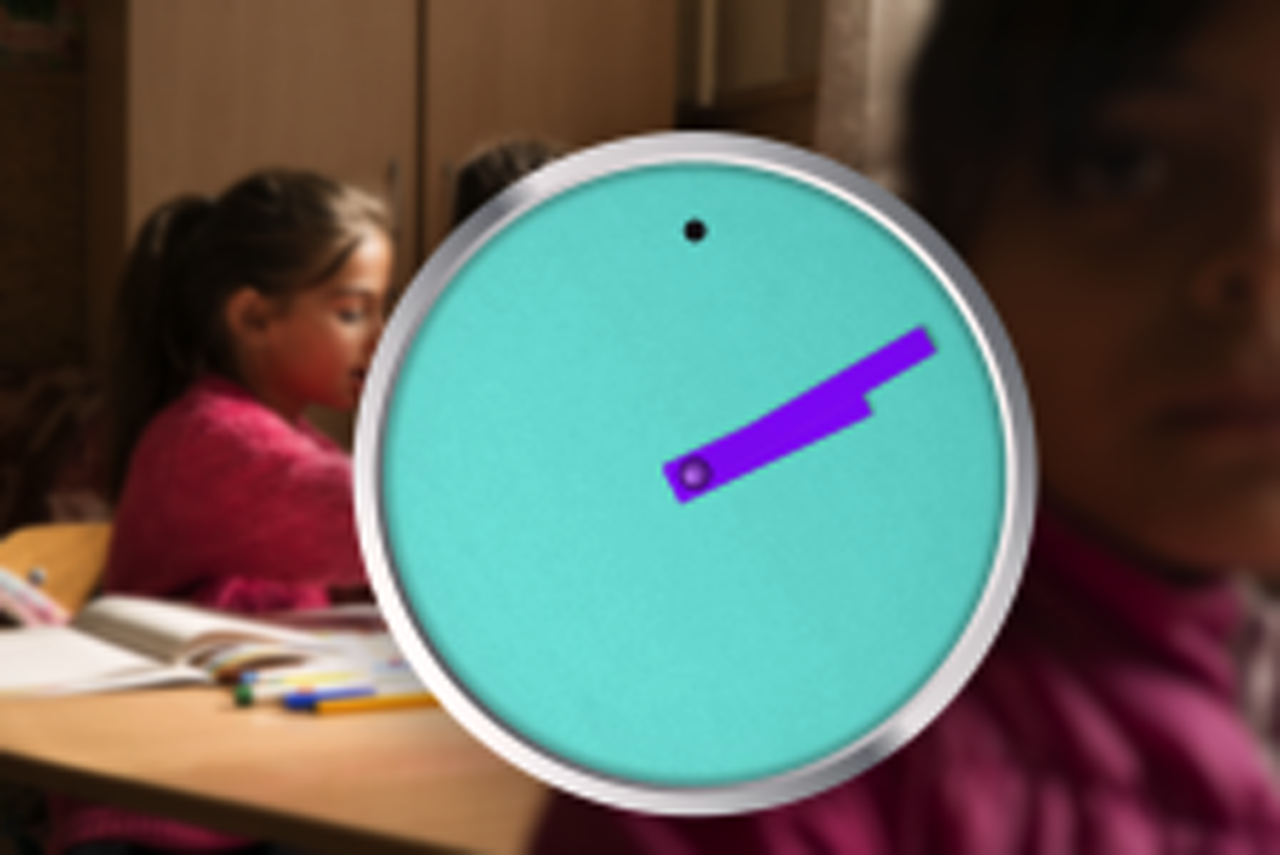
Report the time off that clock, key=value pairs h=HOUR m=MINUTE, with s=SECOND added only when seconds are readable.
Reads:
h=2 m=10
